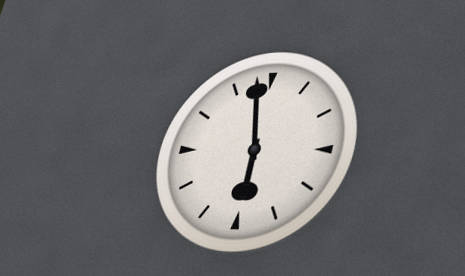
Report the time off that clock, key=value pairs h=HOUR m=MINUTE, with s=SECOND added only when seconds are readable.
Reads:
h=5 m=58
